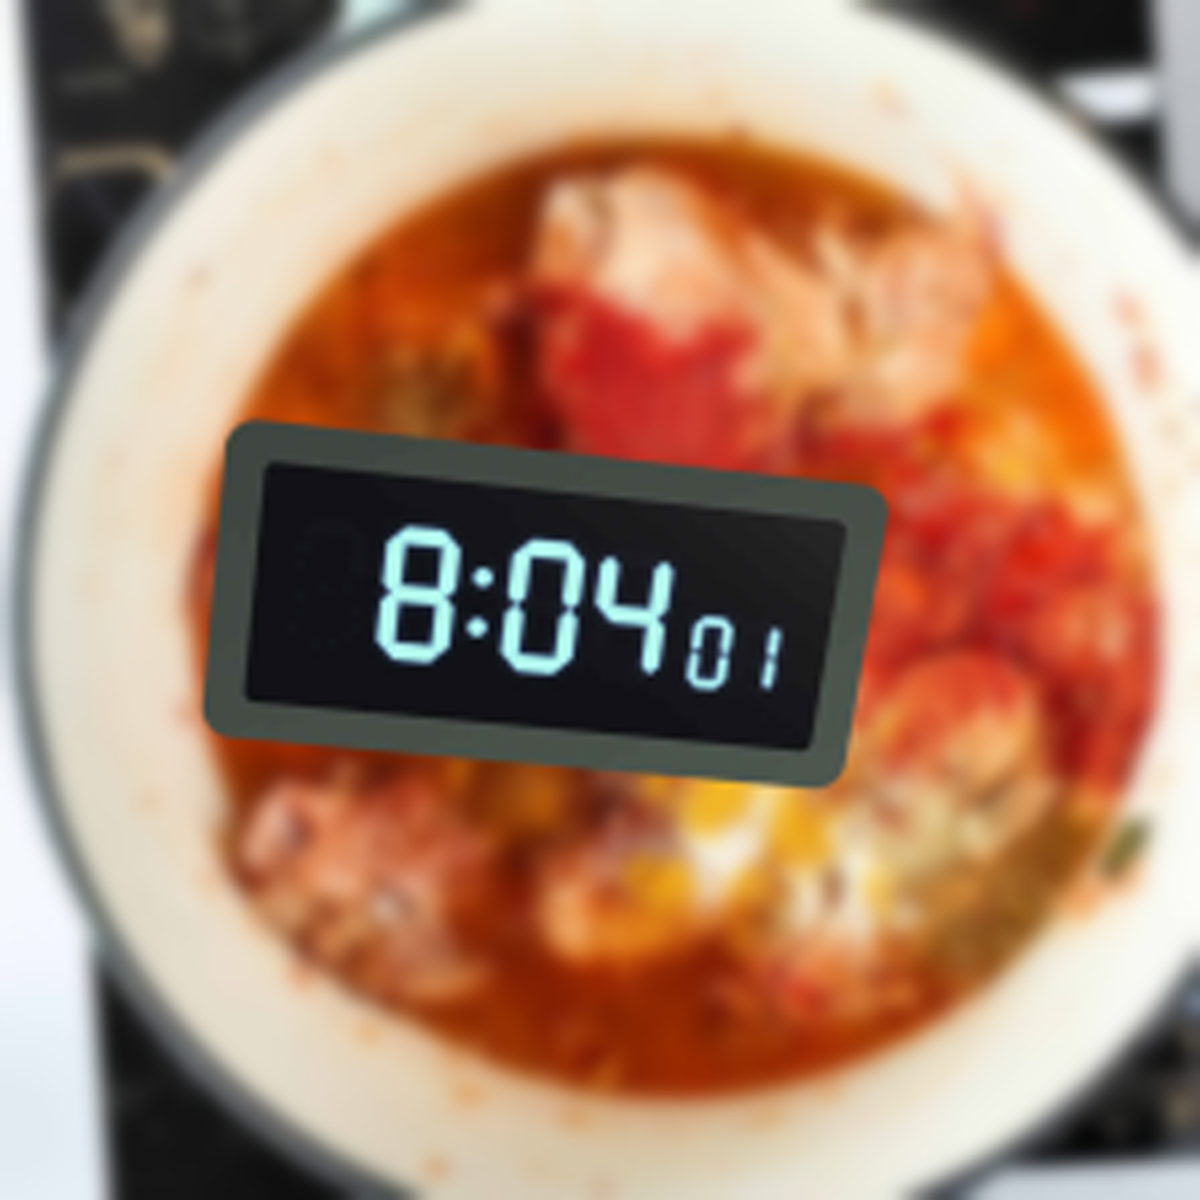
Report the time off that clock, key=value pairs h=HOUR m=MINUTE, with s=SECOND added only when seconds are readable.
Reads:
h=8 m=4 s=1
